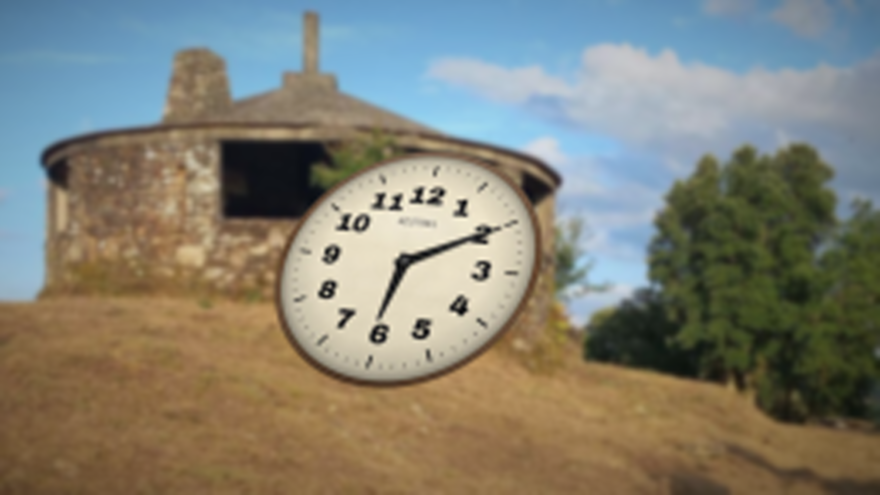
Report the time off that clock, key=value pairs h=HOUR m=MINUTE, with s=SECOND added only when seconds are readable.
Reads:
h=6 m=10
